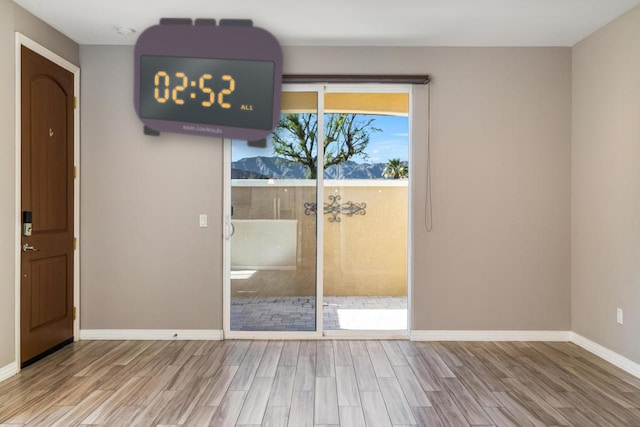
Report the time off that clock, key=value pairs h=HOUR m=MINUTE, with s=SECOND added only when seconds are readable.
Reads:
h=2 m=52
